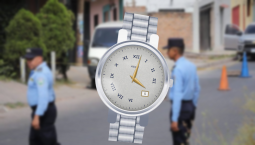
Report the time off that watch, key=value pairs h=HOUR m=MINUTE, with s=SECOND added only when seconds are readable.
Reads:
h=4 m=2
